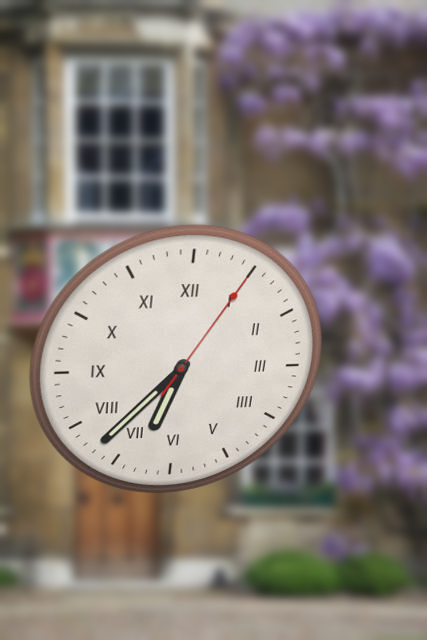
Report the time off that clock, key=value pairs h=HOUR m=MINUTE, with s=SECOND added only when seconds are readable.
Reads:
h=6 m=37 s=5
